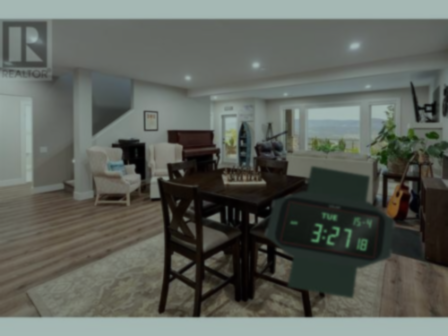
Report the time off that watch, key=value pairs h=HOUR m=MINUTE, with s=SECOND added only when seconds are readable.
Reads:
h=3 m=27 s=18
